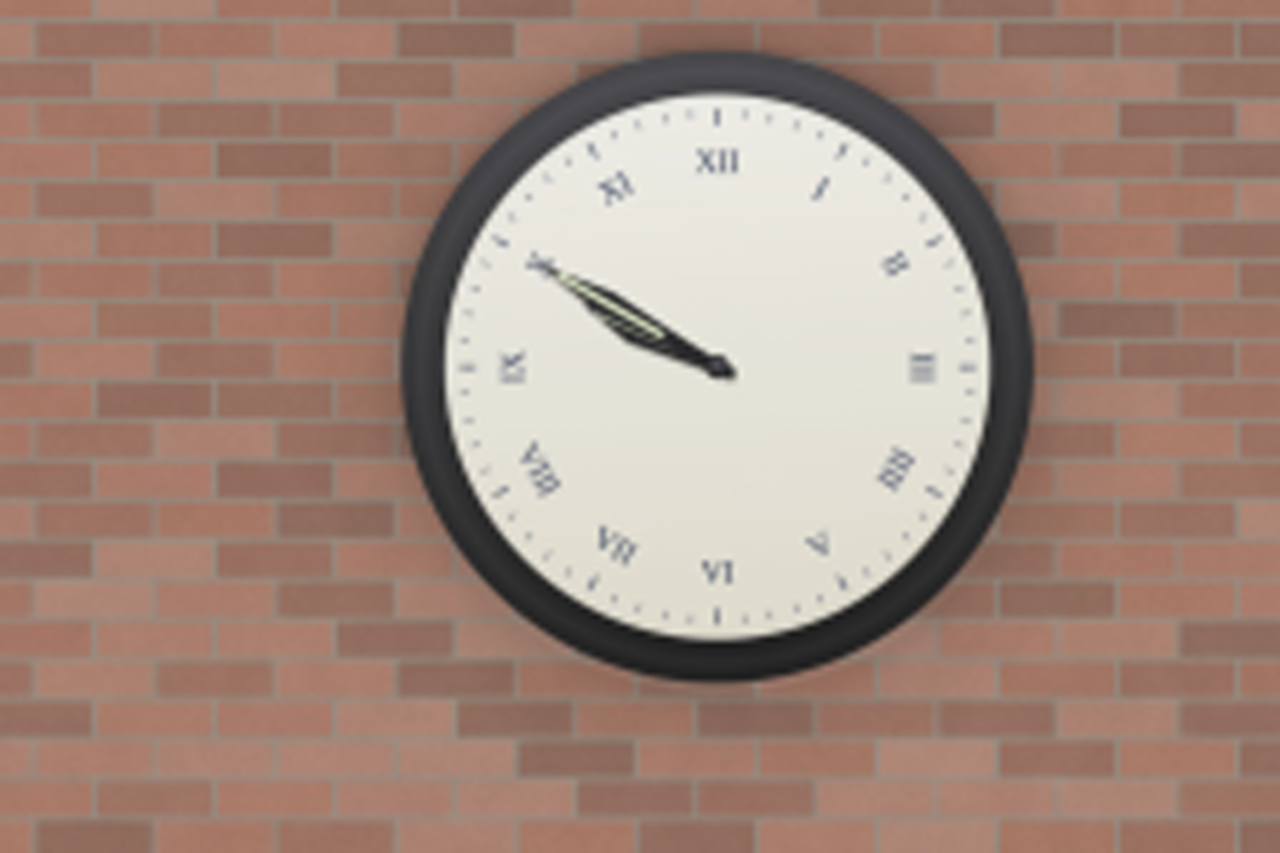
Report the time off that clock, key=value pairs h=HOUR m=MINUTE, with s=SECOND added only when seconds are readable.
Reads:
h=9 m=50
